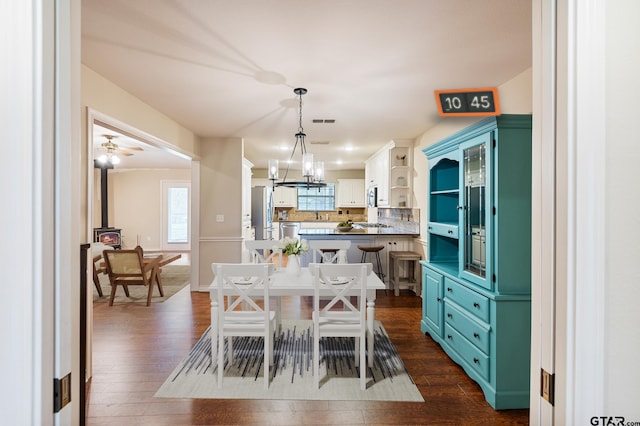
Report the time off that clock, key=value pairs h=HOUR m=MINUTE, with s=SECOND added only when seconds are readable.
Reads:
h=10 m=45
